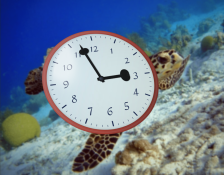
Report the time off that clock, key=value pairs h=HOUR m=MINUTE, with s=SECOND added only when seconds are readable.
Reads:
h=2 m=57
